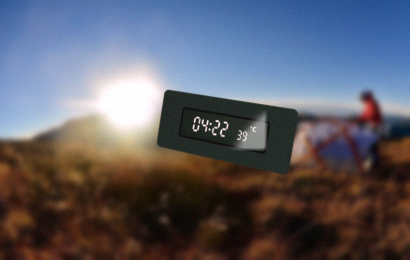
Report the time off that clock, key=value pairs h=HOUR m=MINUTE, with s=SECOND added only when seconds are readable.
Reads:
h=4 m=22
